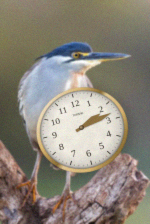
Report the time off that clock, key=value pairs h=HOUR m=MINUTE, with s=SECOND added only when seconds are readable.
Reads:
h=2 m=13
